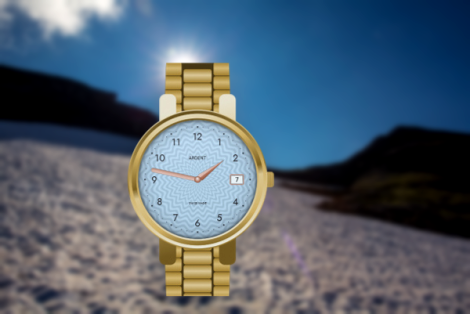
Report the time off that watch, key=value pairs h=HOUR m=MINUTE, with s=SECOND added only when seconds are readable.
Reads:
h=1 m=47
